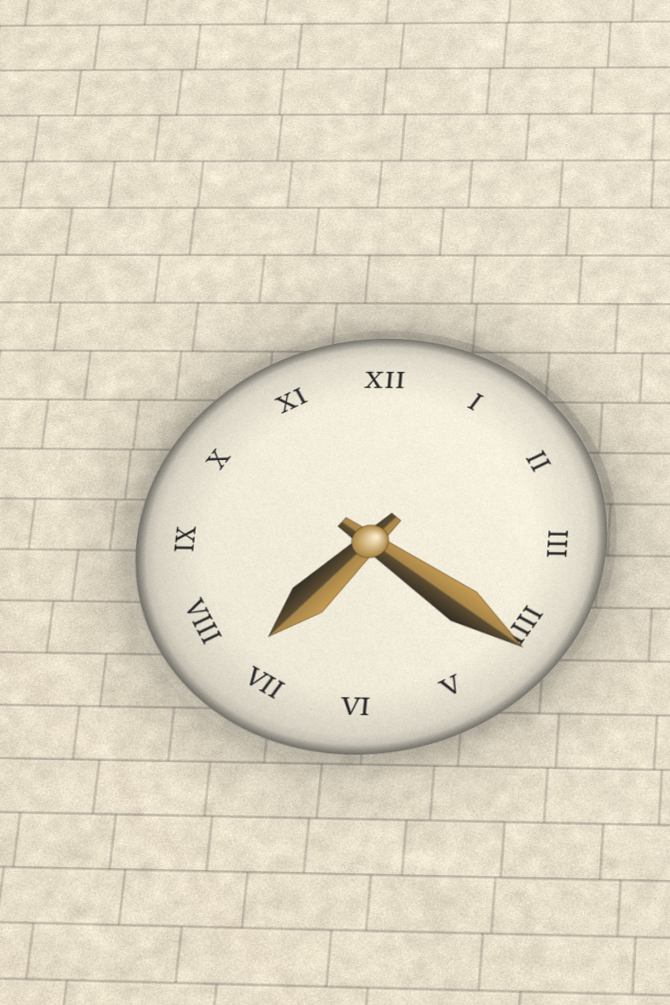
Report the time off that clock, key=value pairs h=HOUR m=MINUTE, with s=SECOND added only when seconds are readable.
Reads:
h=7 m=21
